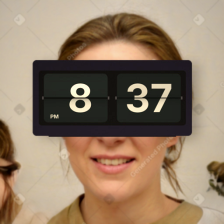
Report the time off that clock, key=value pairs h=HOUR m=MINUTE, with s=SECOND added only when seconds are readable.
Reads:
h=8 m=37
